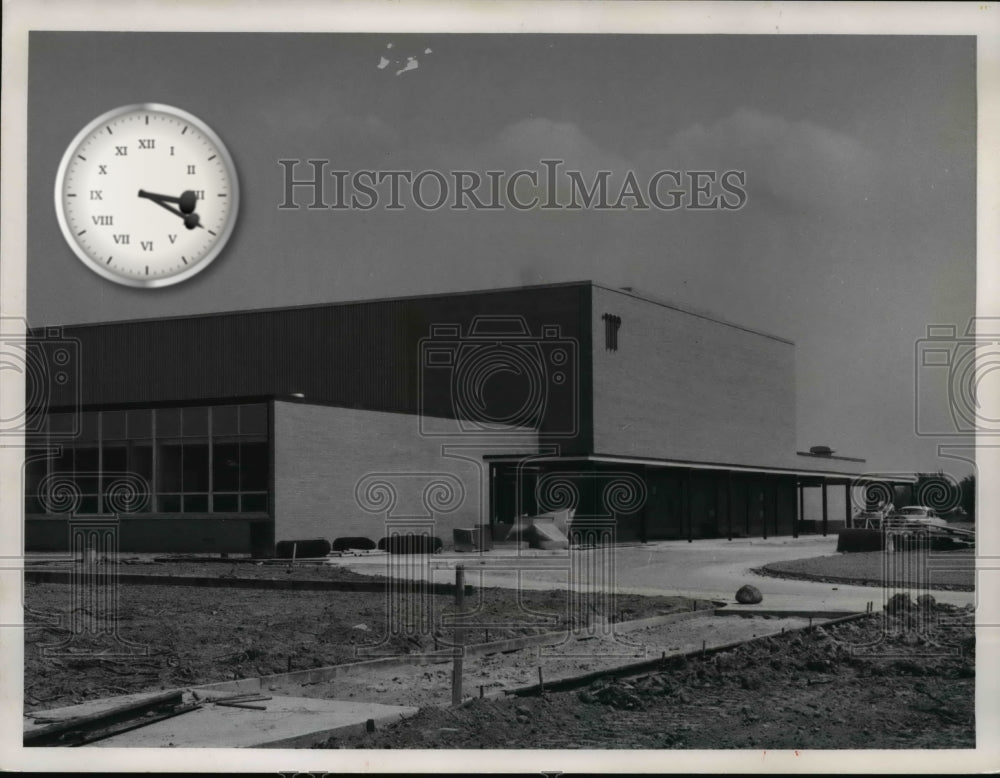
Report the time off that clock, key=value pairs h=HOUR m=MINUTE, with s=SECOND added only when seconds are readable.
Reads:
h=3 m=20
